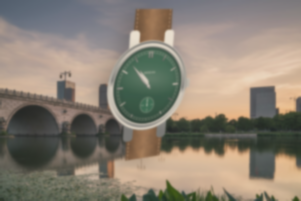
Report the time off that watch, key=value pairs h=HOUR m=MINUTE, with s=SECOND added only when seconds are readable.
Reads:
h=10 m=53
